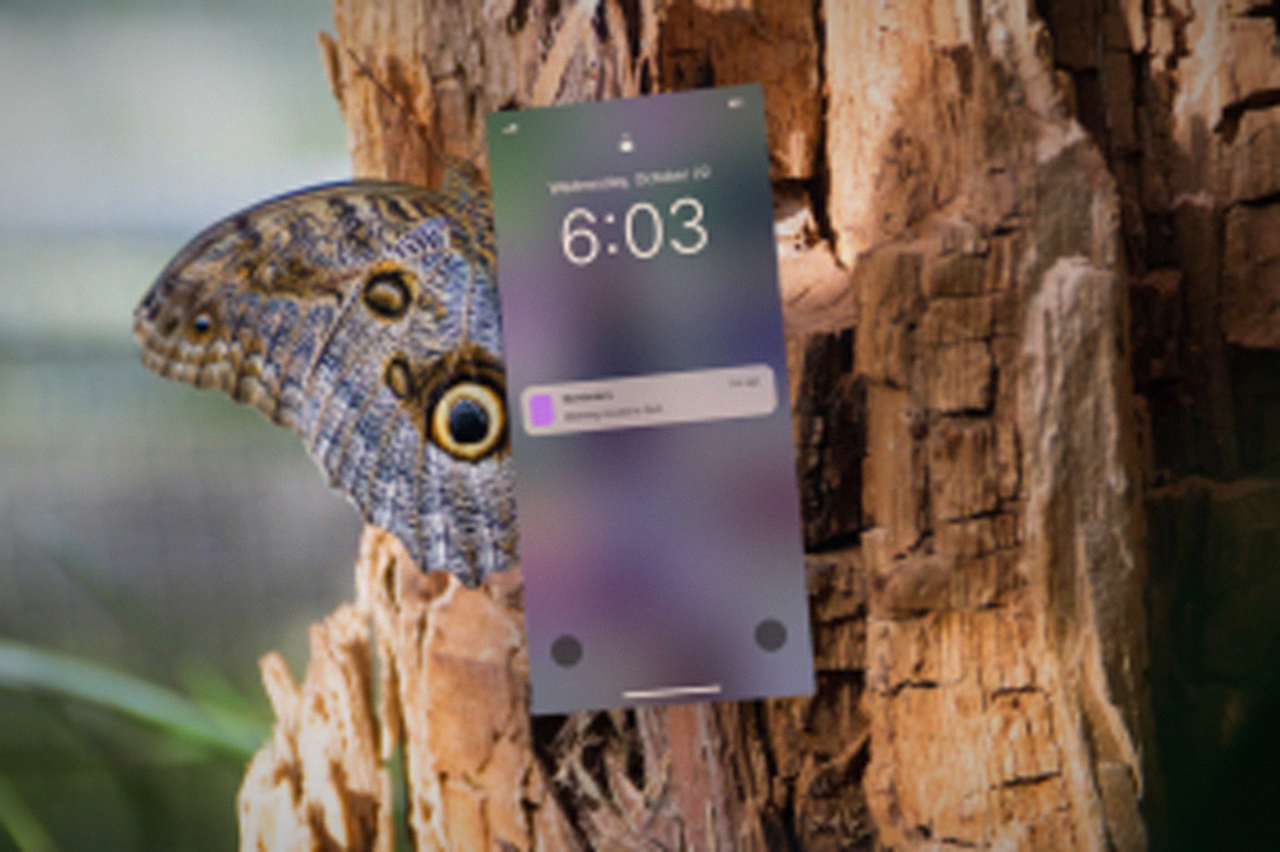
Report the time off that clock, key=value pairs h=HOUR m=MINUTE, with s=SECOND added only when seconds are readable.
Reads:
h=6 m=3
